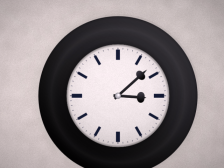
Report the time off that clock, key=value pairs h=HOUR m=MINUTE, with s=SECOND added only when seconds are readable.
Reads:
h=3 m=8
